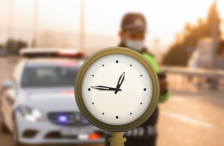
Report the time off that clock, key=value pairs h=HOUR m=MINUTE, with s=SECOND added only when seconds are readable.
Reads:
h=12 m=46
